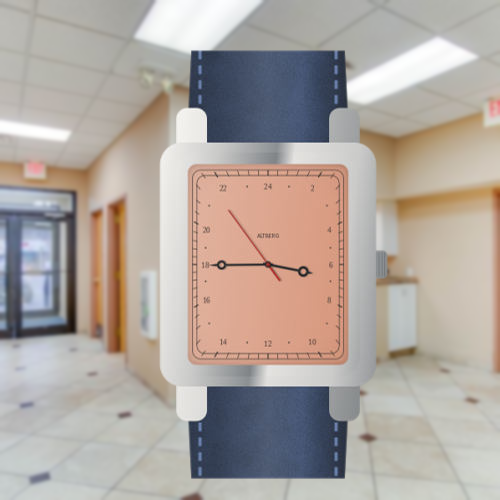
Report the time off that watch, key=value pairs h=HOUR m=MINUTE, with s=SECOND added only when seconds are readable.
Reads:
h=6 m=44 s=54
